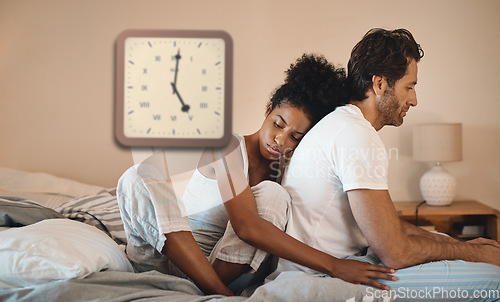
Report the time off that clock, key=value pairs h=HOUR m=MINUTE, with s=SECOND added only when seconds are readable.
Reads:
h=5 m=1
